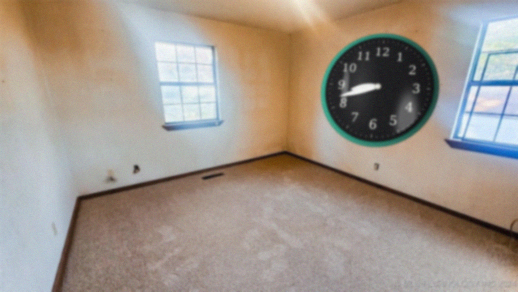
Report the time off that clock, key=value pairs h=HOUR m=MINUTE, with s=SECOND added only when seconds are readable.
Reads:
h=8 m=42
